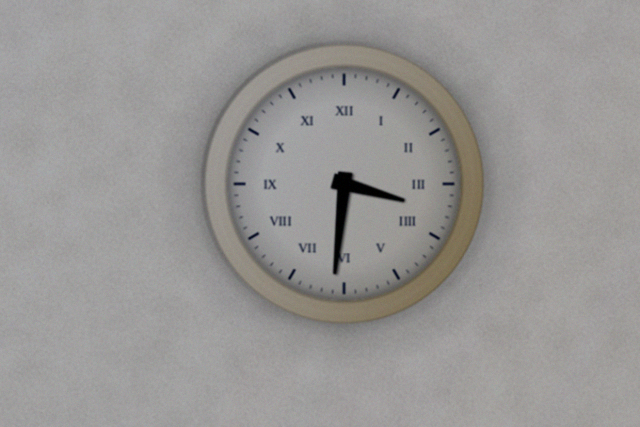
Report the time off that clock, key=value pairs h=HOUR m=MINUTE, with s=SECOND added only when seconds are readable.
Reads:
h=3 m=31
